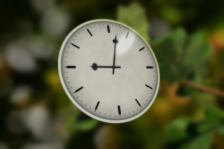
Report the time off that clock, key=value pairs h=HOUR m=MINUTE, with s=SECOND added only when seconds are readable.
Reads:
h=9 m=2
